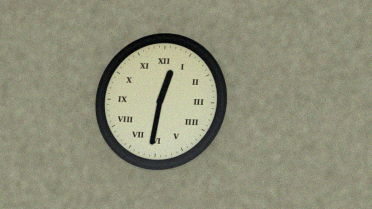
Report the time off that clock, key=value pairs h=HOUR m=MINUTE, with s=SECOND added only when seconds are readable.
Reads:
h=12 m=31
